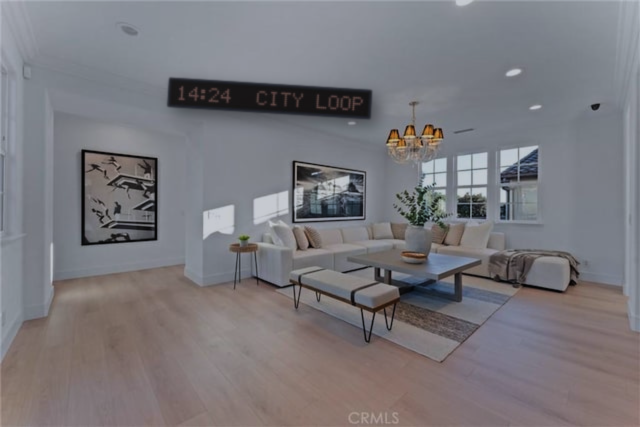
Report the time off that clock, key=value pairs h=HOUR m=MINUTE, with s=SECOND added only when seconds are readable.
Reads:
h=14 m=24
